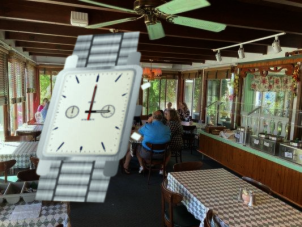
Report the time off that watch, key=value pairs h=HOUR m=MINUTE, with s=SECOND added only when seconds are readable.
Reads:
h=3 m=0
